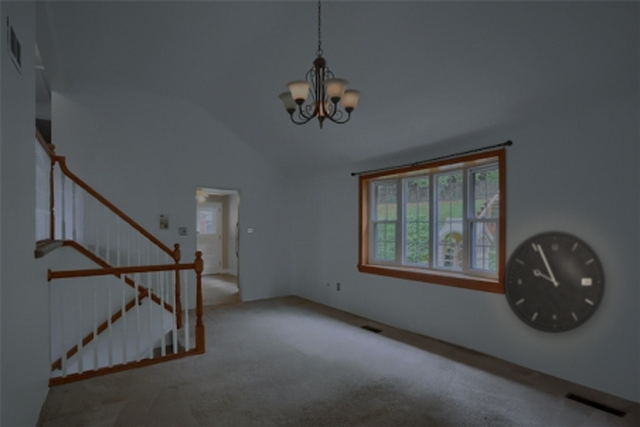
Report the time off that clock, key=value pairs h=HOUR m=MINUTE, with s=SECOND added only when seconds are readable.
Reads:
h=9 m=56
